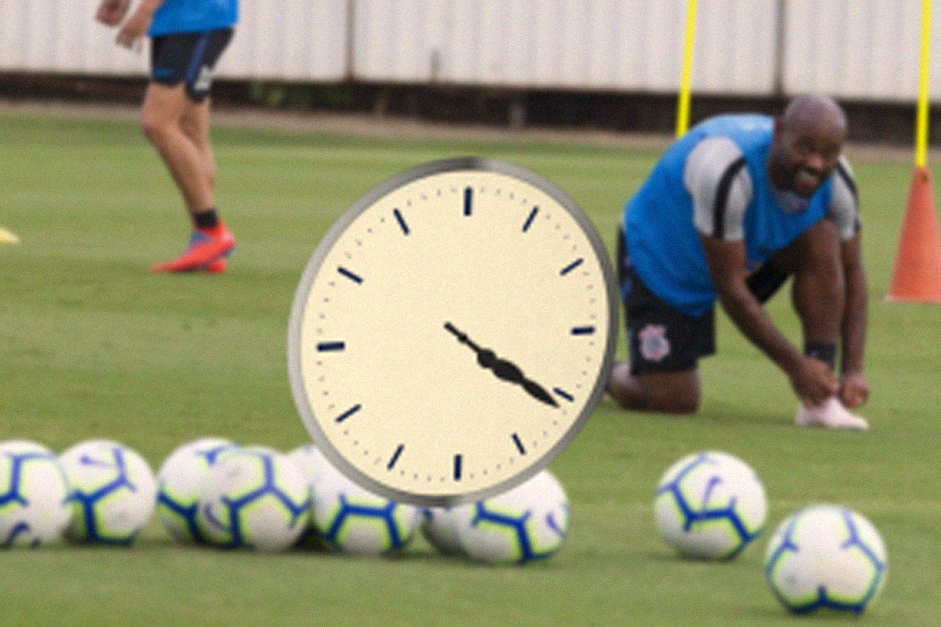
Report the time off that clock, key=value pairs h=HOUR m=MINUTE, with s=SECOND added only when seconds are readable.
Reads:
h=4 m=21
